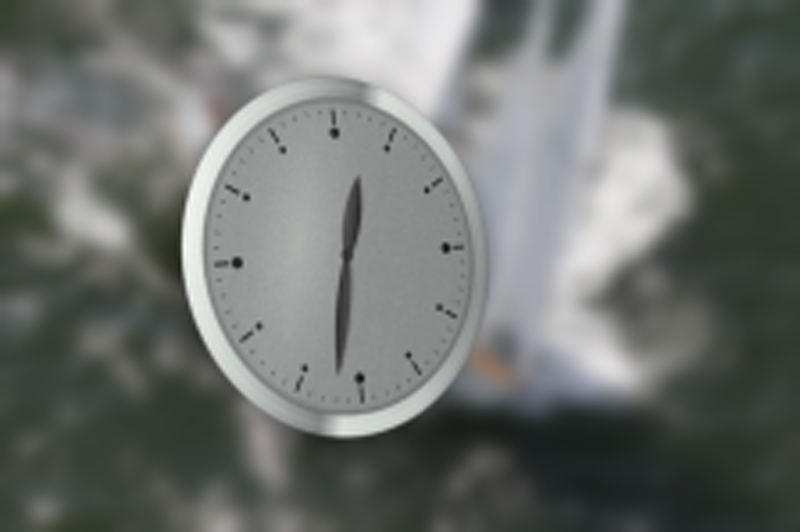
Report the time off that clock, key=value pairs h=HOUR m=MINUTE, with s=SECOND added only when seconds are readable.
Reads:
h=12 m=32
